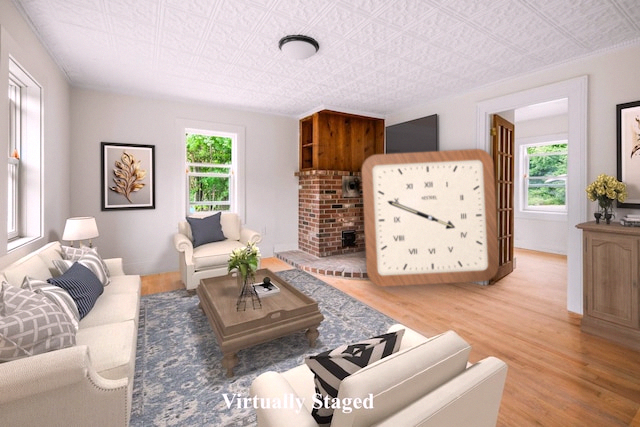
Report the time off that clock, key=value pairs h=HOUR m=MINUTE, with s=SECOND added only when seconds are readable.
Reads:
h=3 m=49
